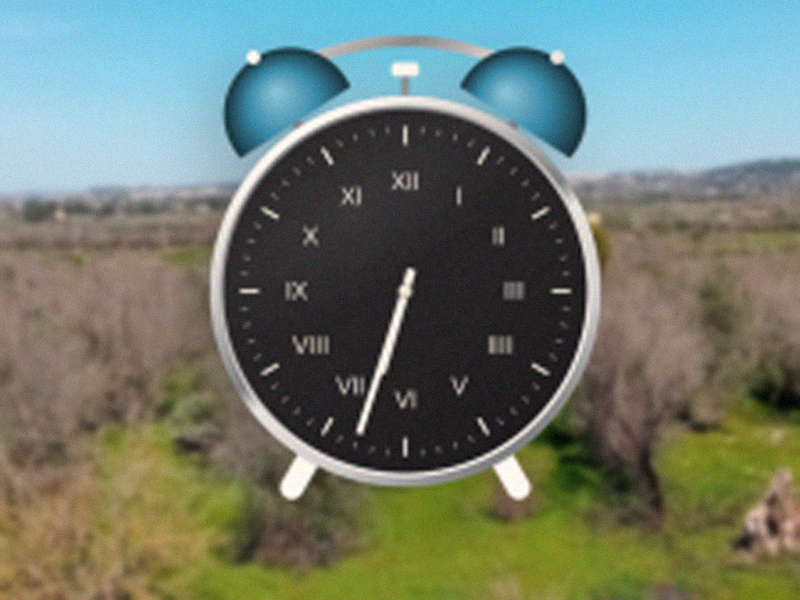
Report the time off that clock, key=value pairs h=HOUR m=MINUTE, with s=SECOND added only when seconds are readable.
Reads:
h=6 m=33
